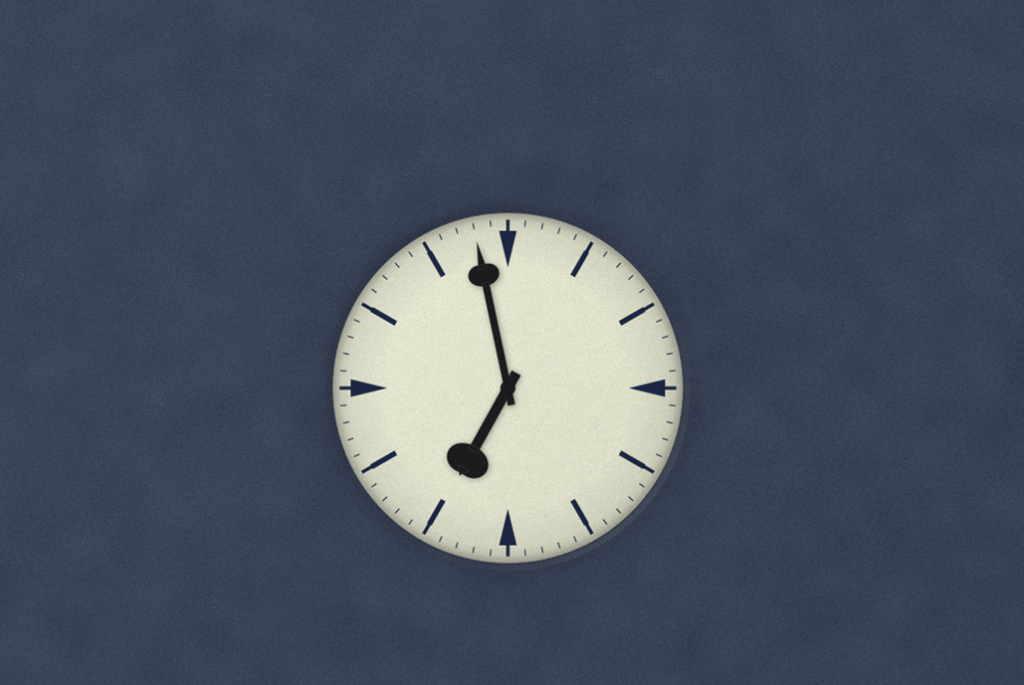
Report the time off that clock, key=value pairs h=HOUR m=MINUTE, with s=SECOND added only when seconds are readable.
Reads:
h=6 m=58
